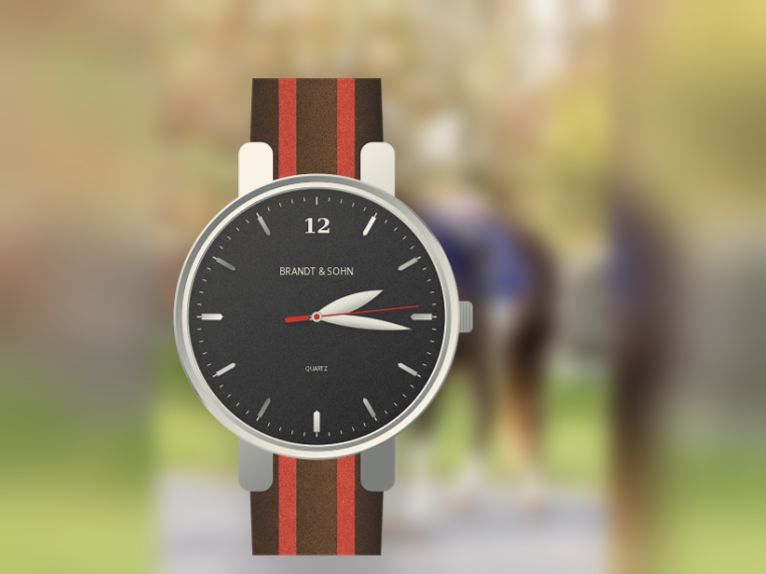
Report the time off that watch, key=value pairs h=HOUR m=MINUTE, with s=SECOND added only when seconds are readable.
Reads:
h=2 m=16 s=14
